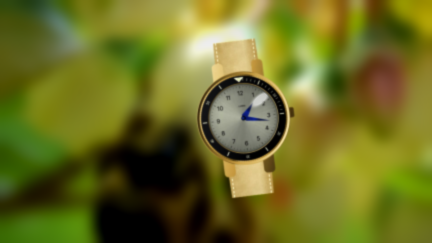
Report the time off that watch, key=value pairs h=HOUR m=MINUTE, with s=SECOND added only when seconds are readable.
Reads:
h=1 m=17
